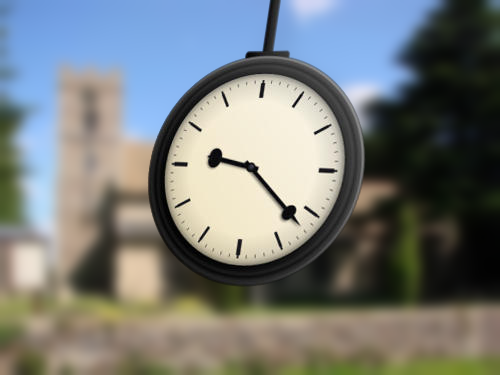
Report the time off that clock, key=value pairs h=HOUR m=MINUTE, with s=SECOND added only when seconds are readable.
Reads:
h=9 m=22
